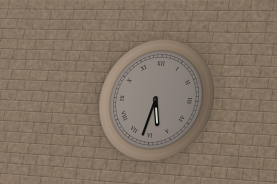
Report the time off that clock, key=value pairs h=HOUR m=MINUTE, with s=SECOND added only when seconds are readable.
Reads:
h=5 m=32
